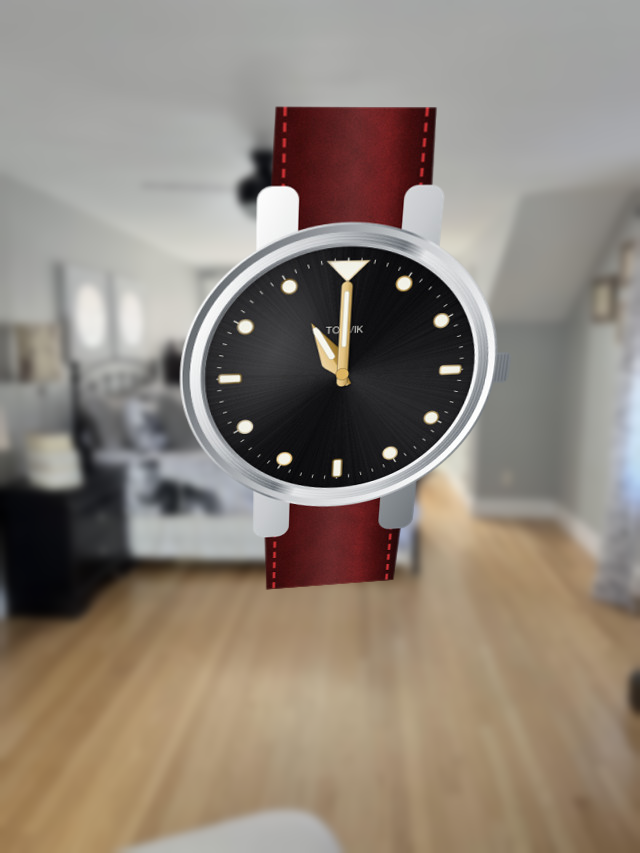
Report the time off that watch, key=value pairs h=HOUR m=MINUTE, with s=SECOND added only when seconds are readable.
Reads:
h=11 m=0
